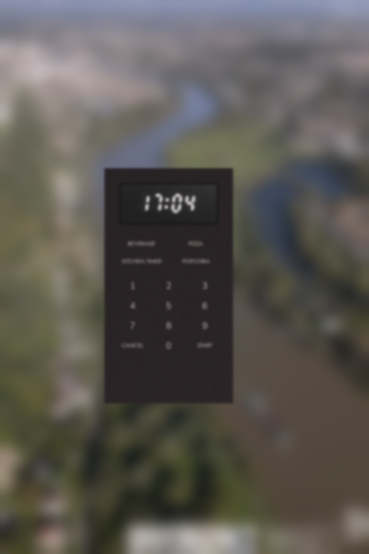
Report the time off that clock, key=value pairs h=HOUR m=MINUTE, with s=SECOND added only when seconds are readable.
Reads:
h=17 m=4
